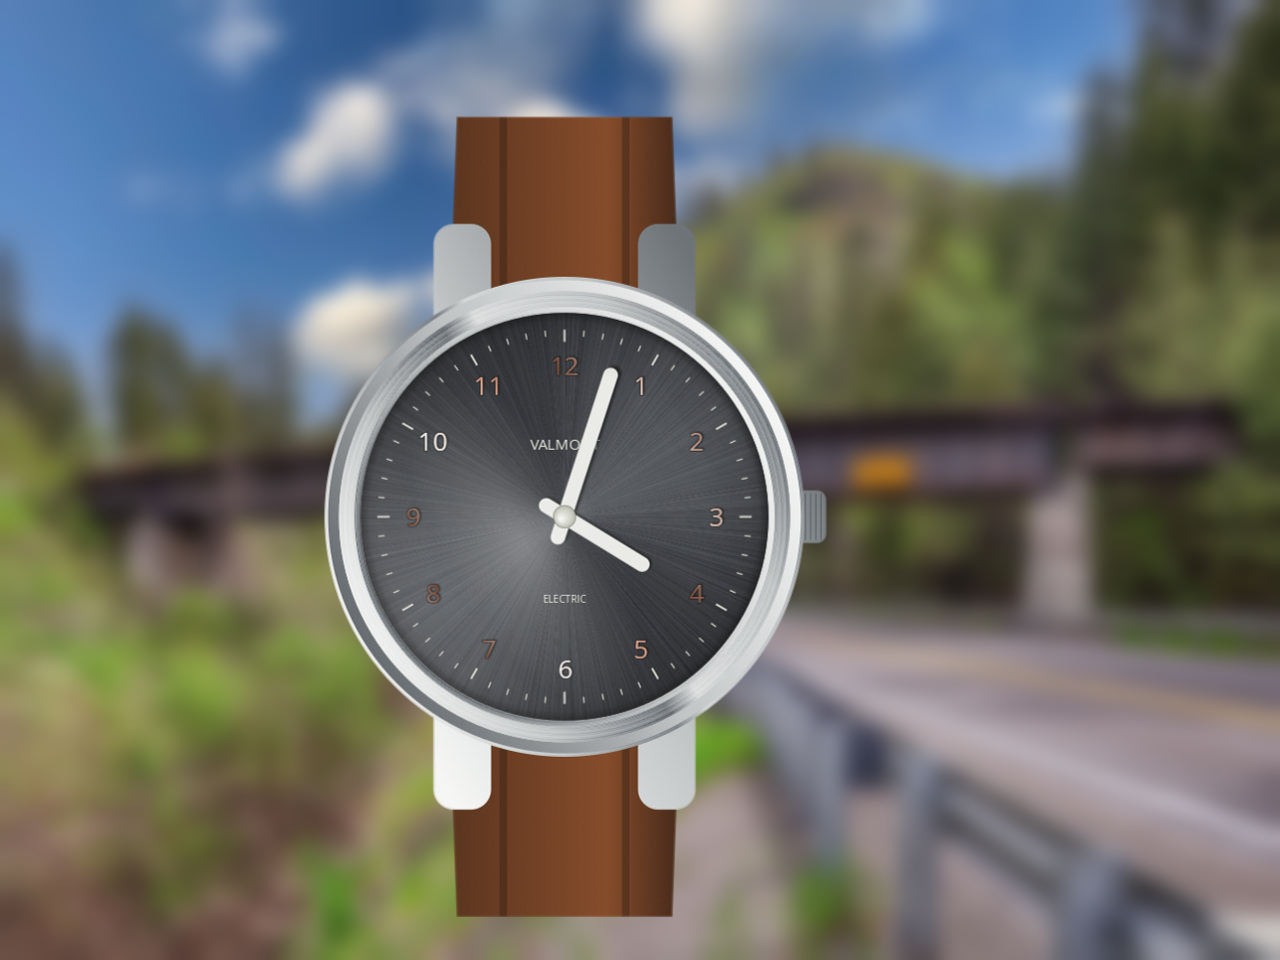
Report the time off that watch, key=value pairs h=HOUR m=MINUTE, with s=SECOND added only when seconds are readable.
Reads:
h=4 m=3
